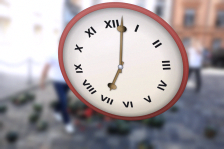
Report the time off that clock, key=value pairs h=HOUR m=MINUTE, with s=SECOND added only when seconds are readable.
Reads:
h=7 m=2
